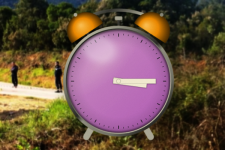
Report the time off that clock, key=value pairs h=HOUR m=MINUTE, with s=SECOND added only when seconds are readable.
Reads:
h=3 m=15
